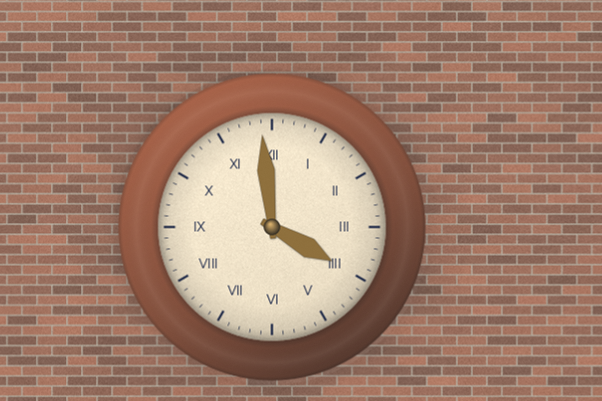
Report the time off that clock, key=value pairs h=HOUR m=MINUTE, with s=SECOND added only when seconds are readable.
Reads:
h=3 m=59
